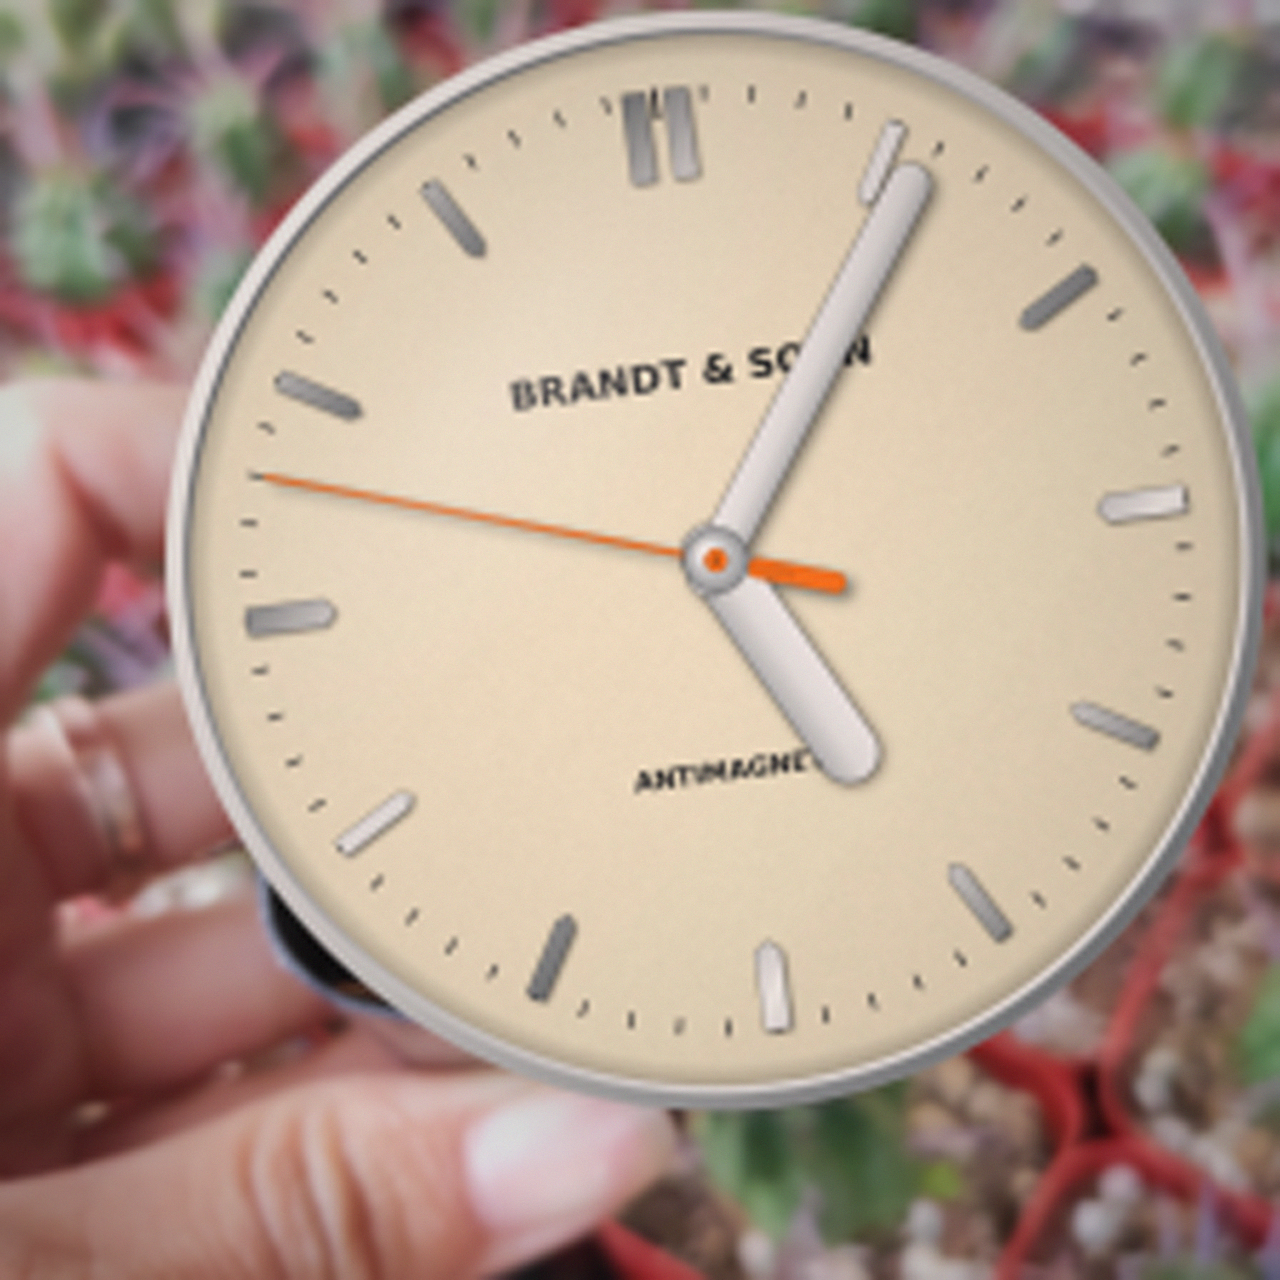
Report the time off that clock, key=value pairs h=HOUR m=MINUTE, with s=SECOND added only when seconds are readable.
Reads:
h=5 m=5 s=48
